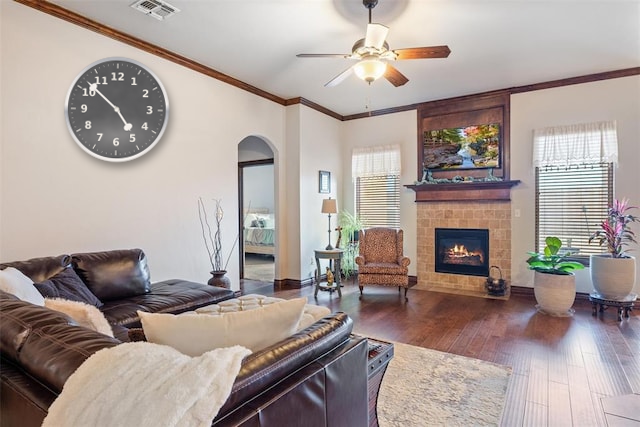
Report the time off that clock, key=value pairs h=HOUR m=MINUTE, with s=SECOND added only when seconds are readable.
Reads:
h=4 m=52
